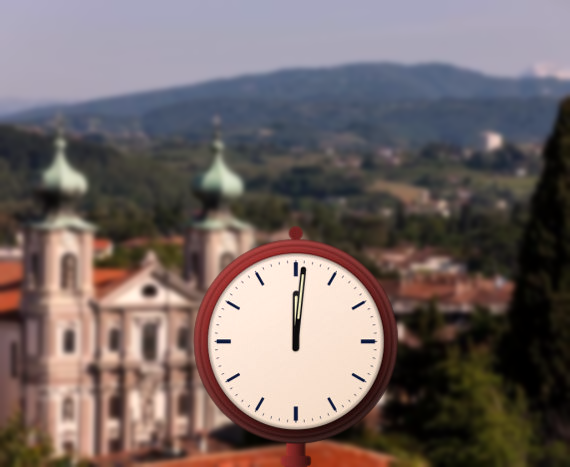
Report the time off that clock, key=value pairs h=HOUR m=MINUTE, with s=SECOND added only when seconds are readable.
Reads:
h=12 m=1
